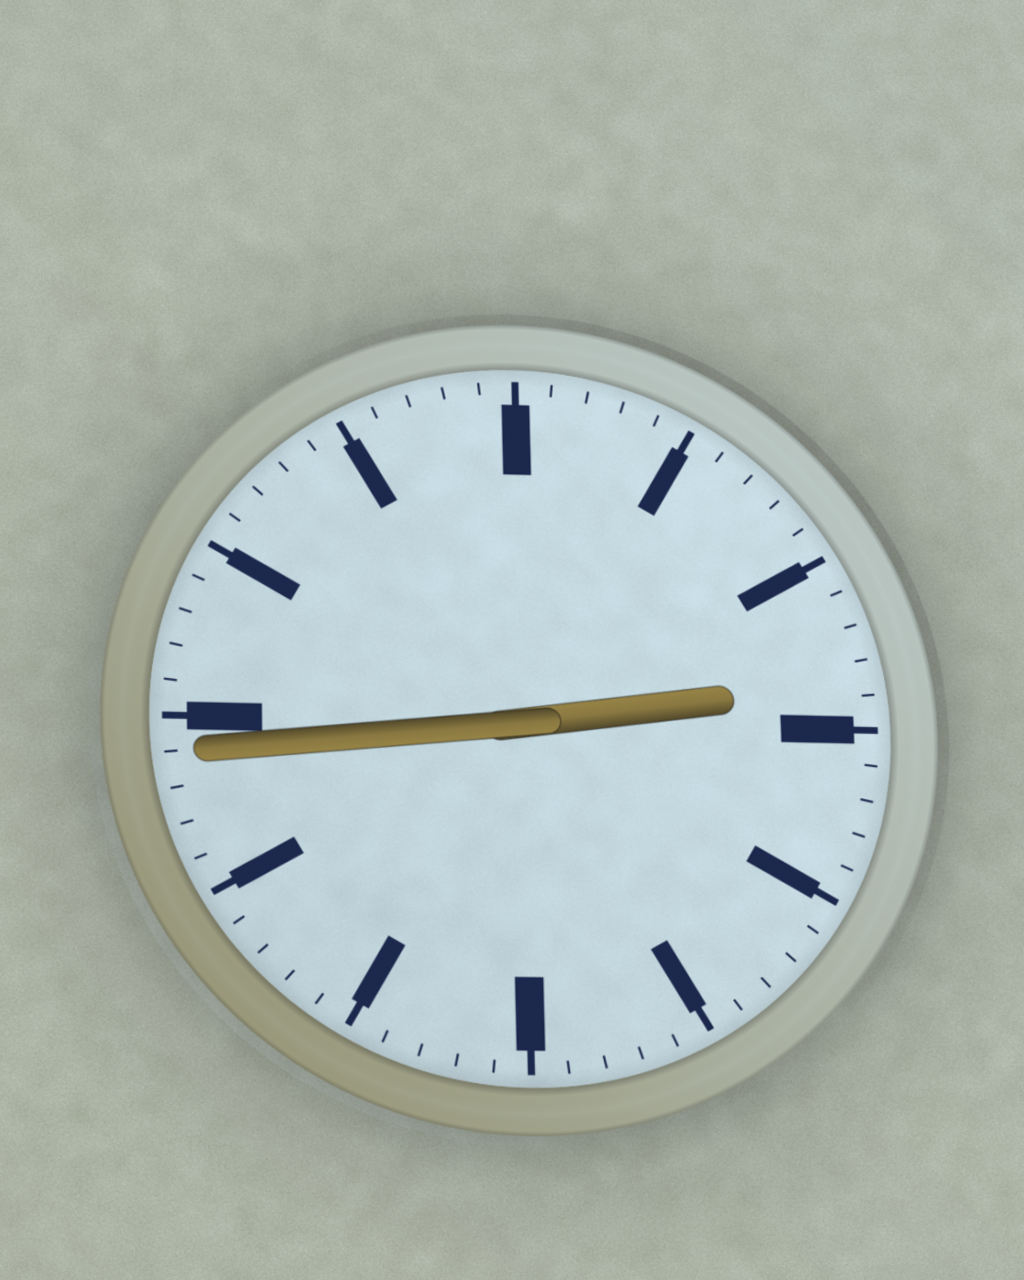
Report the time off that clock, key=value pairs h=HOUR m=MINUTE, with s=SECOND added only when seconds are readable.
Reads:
h=2 m=44
